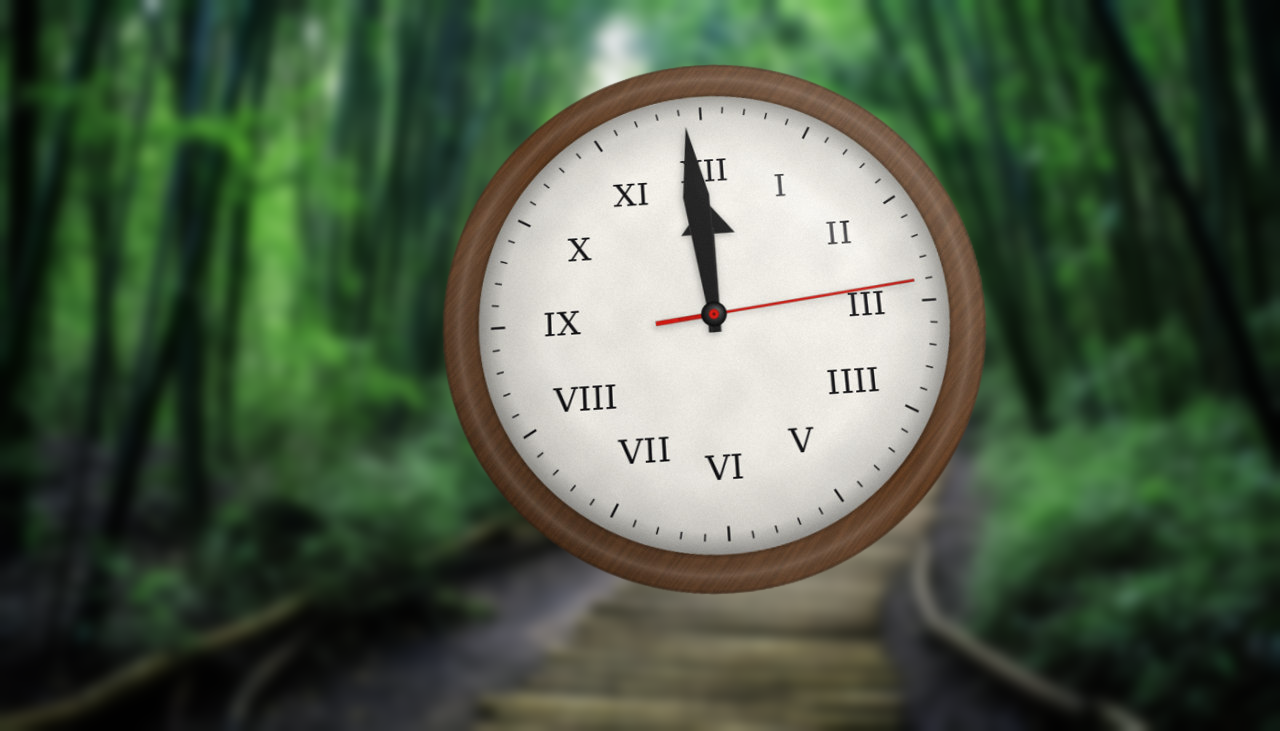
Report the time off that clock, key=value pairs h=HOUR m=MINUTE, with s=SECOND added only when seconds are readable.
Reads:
h=11 m=59 s=14
